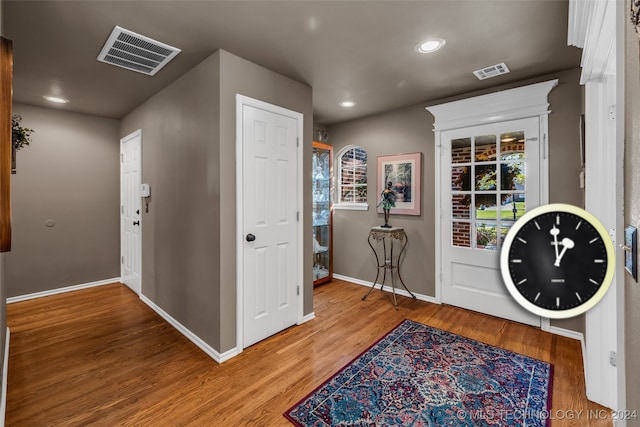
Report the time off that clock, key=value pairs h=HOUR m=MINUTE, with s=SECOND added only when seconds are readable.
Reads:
h=12 m=59
